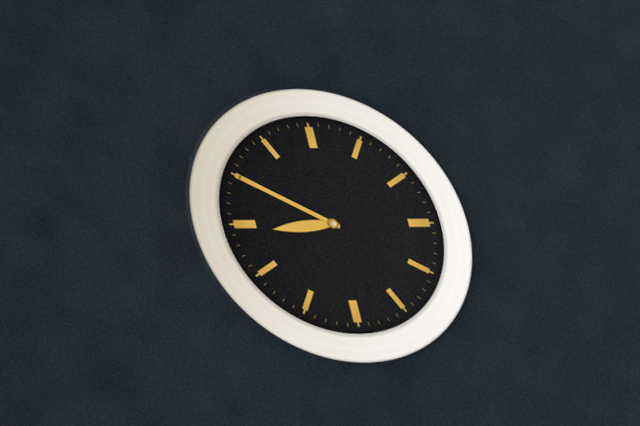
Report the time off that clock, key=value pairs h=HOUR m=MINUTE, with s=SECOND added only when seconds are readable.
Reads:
h=8 m=50
